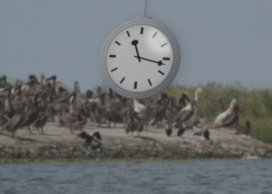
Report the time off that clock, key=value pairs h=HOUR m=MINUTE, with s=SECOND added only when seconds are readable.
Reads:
h=11 m=17
